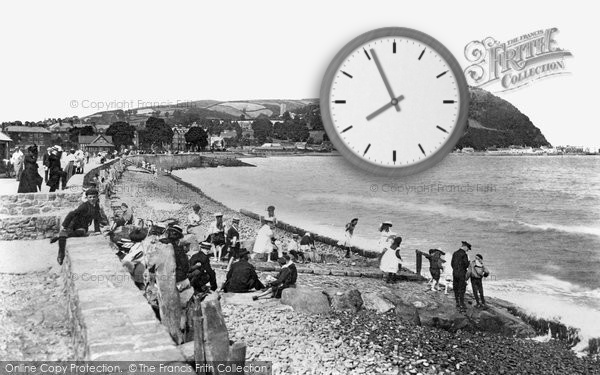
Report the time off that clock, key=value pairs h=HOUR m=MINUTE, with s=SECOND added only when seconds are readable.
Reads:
h=7 m=56
